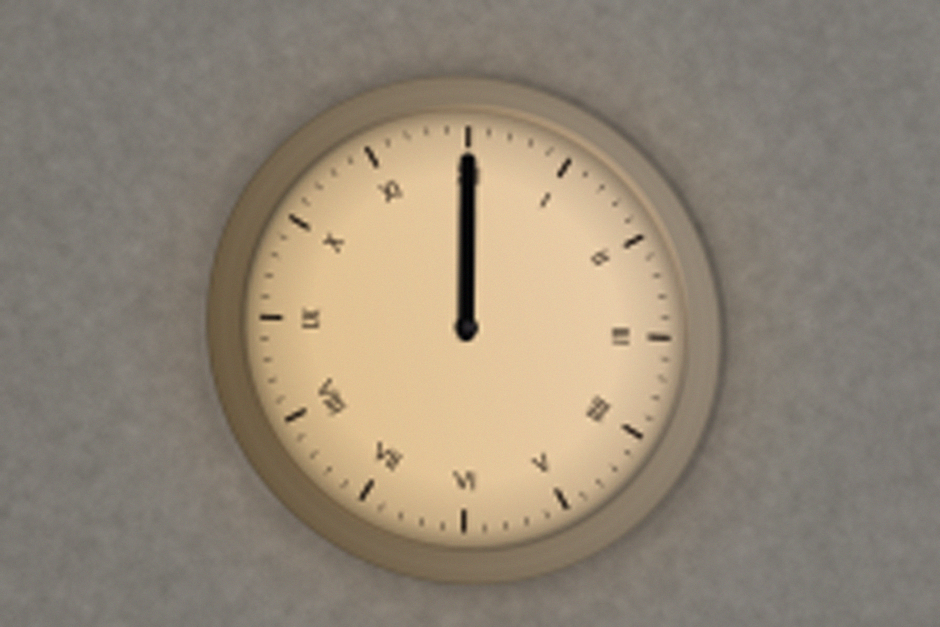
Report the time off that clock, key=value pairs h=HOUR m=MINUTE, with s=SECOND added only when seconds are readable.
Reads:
h=12 m=0
